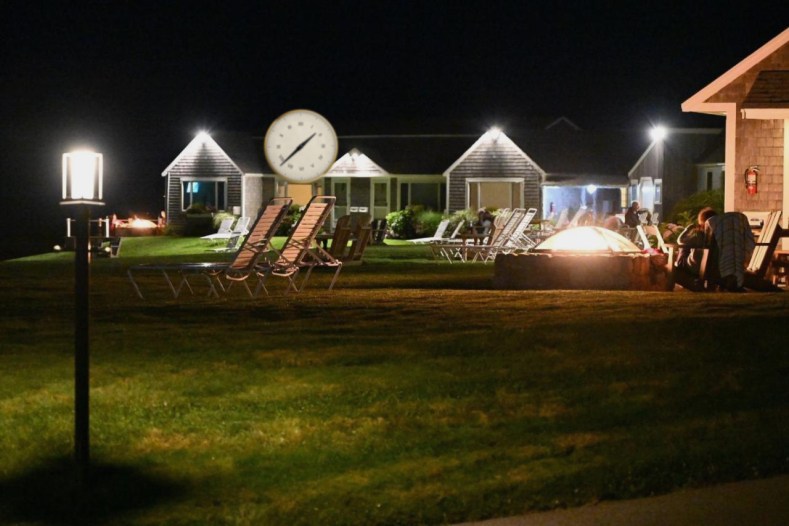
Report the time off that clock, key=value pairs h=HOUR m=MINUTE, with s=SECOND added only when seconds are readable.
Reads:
h=1 m=38
